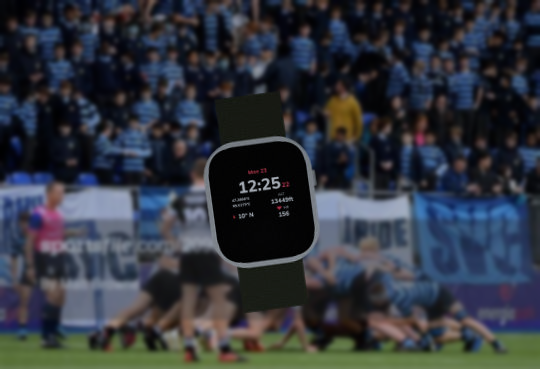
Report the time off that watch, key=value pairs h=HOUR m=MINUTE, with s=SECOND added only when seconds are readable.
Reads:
h=12 m=25
